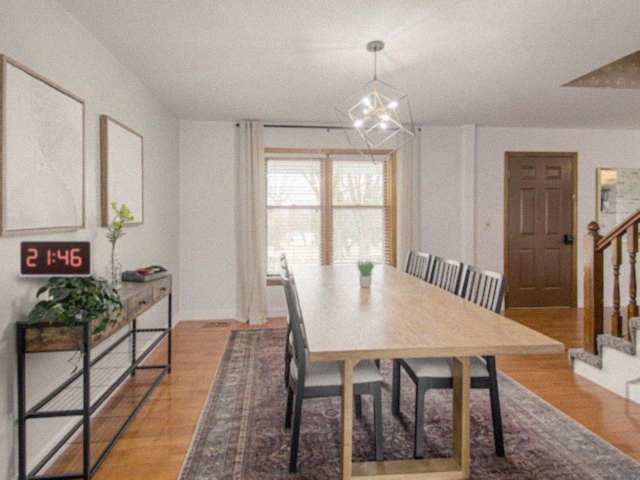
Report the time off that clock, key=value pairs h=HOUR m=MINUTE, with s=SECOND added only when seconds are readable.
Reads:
h=21 m=46
